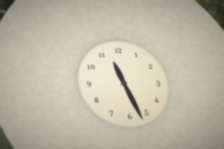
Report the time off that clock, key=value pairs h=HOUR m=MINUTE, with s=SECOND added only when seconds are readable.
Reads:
h=11 m=27
